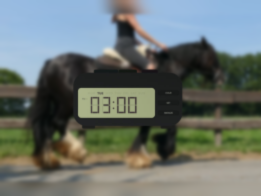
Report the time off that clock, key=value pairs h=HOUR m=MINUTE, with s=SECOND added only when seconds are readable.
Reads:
h=3 m=0
